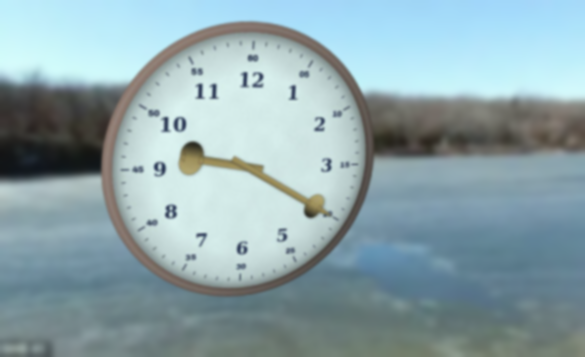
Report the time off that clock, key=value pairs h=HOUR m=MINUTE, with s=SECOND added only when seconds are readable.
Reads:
h=9 m=20
